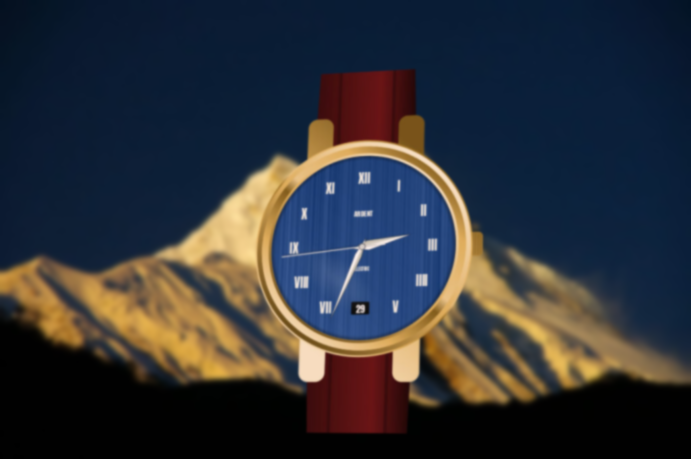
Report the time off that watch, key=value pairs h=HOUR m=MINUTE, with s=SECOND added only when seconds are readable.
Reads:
h=2 m=33 s=44
